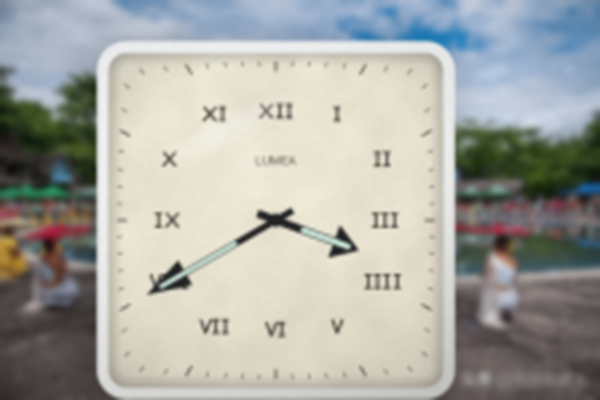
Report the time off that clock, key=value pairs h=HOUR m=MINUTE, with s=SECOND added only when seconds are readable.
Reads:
h=3 m=40
